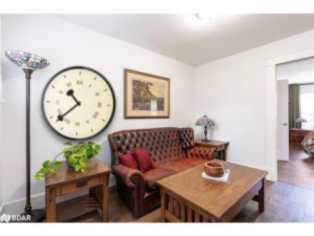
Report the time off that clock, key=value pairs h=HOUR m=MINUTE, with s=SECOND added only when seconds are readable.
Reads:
h=10 m=38
